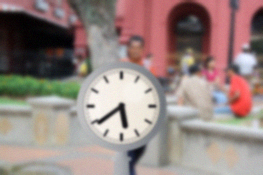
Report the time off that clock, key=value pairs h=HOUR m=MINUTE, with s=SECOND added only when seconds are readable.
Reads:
h=5 m=39
